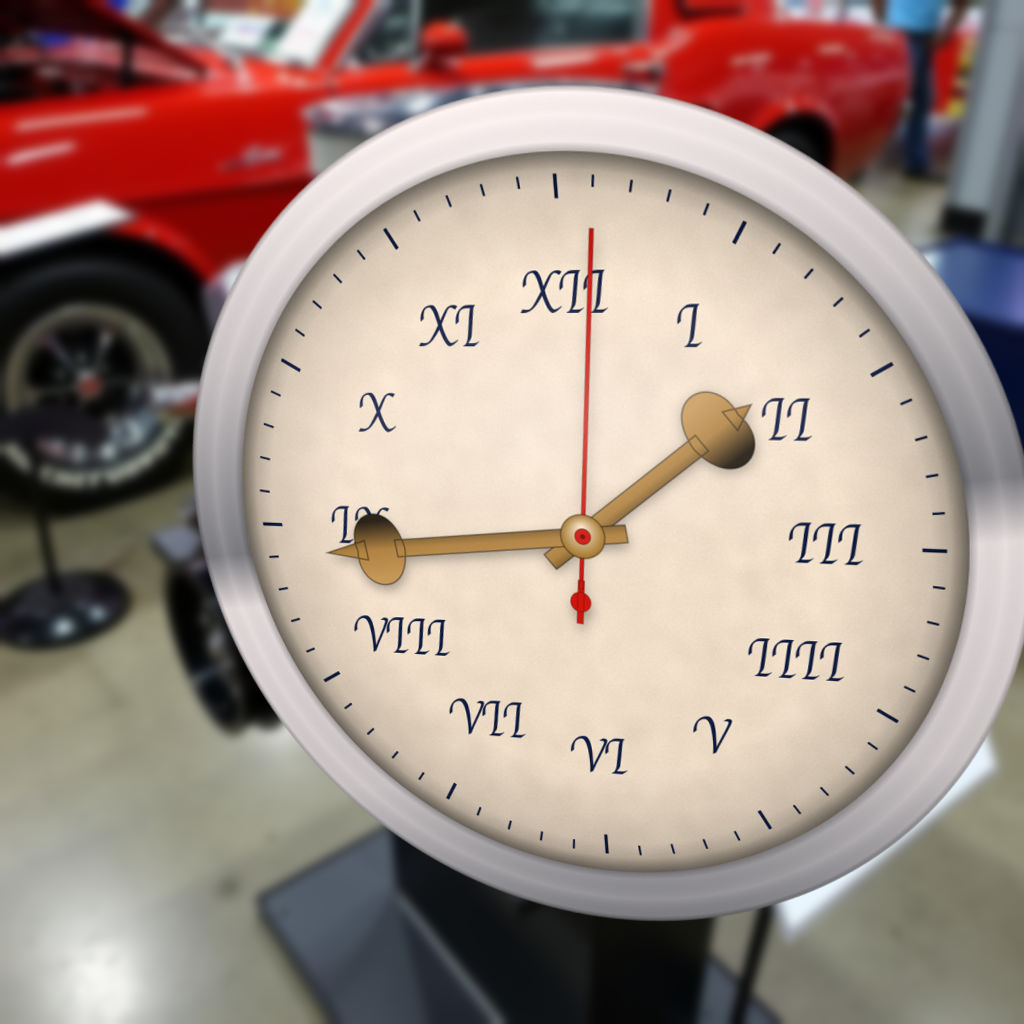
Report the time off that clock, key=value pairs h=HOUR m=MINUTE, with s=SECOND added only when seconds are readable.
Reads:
h=1 m=44 s=1
